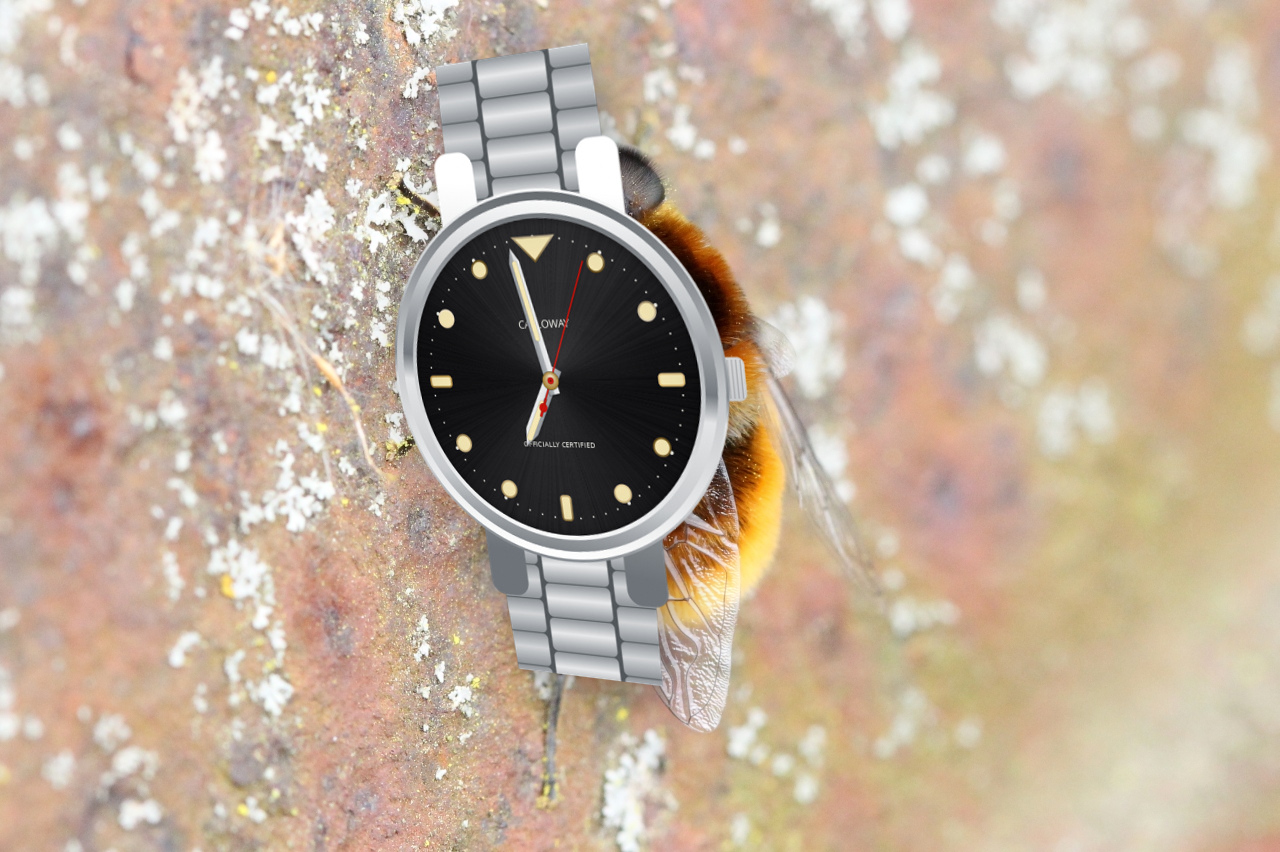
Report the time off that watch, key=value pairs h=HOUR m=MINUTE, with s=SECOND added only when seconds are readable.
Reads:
h=6 m=58 s=4
